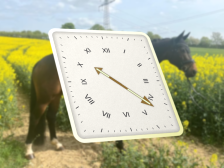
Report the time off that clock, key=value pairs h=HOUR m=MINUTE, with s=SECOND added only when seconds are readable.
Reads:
h=10 m=22
